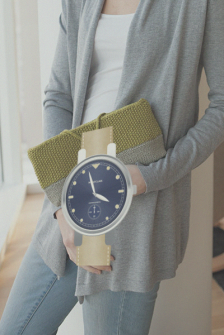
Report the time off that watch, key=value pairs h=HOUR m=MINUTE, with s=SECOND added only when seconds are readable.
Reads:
h=3 m=57
